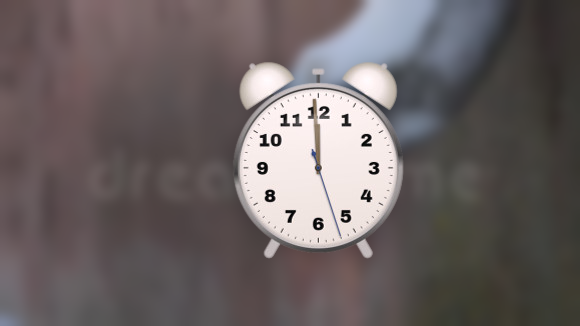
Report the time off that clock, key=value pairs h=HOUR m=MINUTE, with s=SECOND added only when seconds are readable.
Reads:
h=11 m=59 s=27
